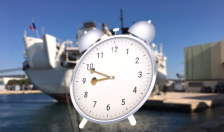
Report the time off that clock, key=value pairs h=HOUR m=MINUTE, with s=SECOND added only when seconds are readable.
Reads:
h=8 m=49
